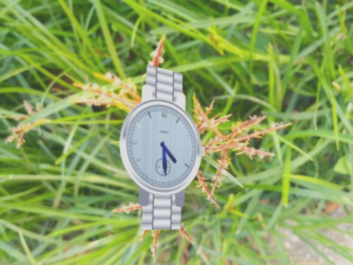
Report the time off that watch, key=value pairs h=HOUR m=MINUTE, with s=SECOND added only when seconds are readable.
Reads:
h=4 m=29
